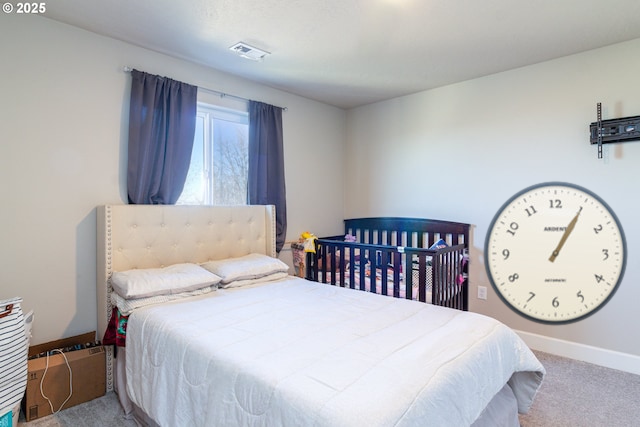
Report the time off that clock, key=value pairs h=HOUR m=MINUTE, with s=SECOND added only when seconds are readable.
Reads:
h=1 m=5
